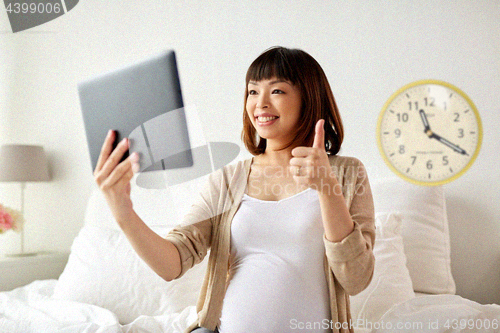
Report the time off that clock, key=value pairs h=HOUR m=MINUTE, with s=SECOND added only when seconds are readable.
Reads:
h=11 m=20
